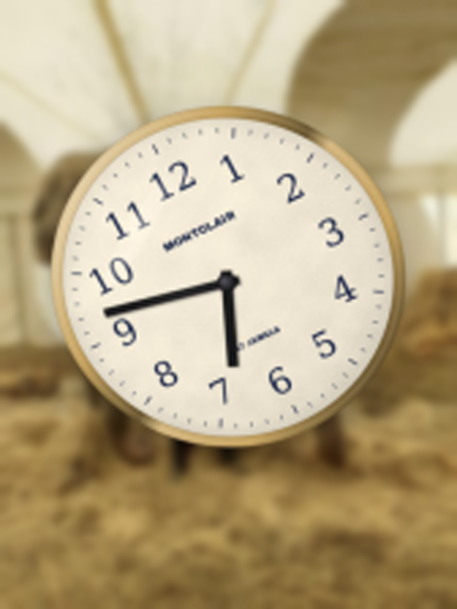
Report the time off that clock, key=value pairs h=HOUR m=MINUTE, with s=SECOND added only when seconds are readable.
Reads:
h=6 m=47
